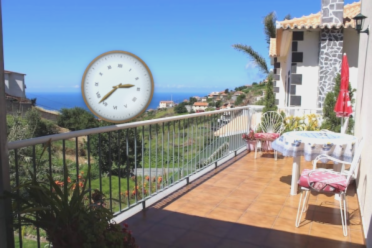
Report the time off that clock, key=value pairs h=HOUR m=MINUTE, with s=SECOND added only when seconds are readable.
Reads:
h=2 m=37
